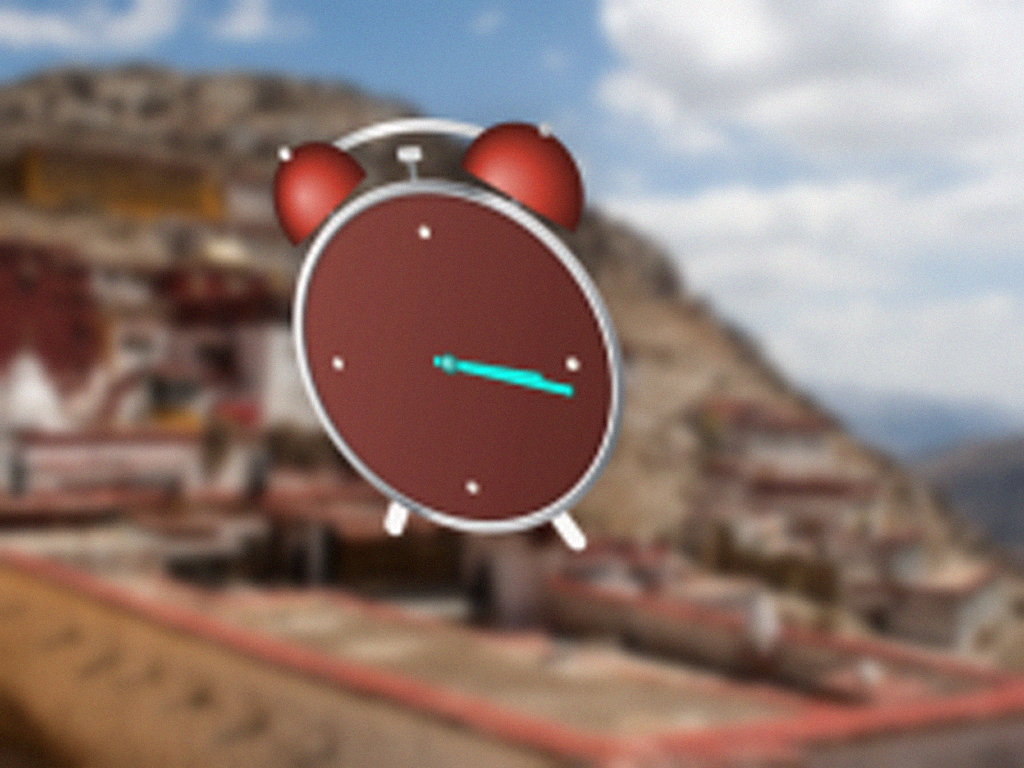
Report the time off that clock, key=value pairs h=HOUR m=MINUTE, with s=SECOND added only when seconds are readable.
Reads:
h=3 m=17
